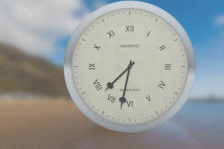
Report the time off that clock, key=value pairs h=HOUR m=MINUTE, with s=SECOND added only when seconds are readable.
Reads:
h=7 m=32
